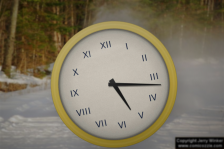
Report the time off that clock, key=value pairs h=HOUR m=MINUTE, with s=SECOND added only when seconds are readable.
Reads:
h=5 m=17
